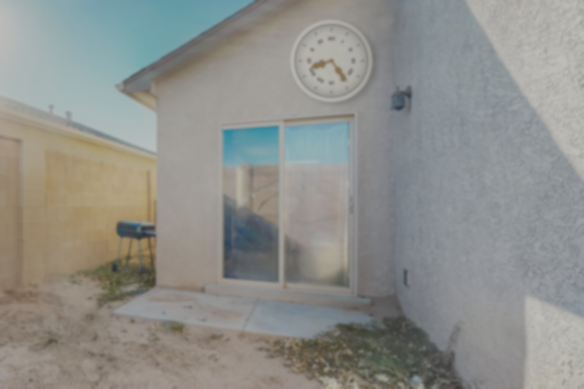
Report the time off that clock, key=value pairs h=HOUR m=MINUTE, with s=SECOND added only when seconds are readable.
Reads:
h=8 m=24
